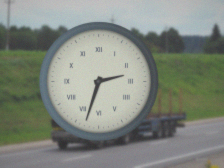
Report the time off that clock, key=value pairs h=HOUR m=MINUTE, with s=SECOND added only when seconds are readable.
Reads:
h=2 m=33
